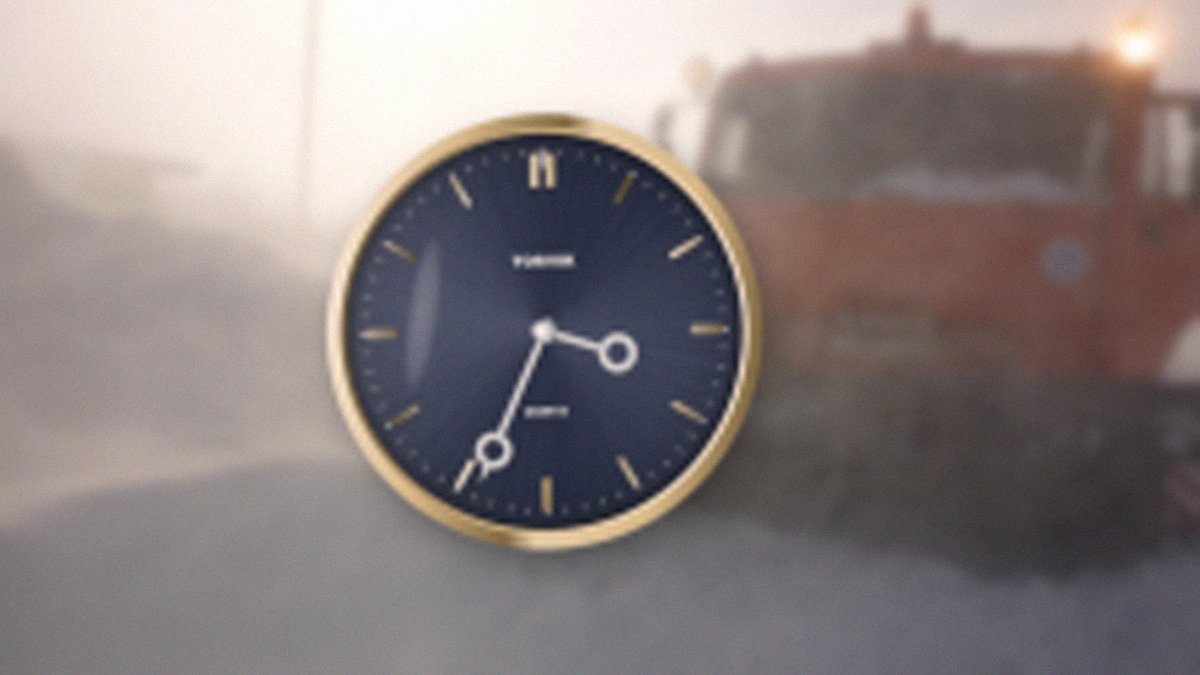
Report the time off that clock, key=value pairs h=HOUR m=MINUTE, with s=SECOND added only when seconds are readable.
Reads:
h=3 m=34
